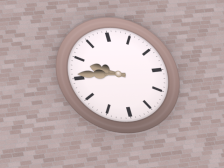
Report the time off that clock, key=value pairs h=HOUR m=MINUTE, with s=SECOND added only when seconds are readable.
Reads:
h=9 m=46
